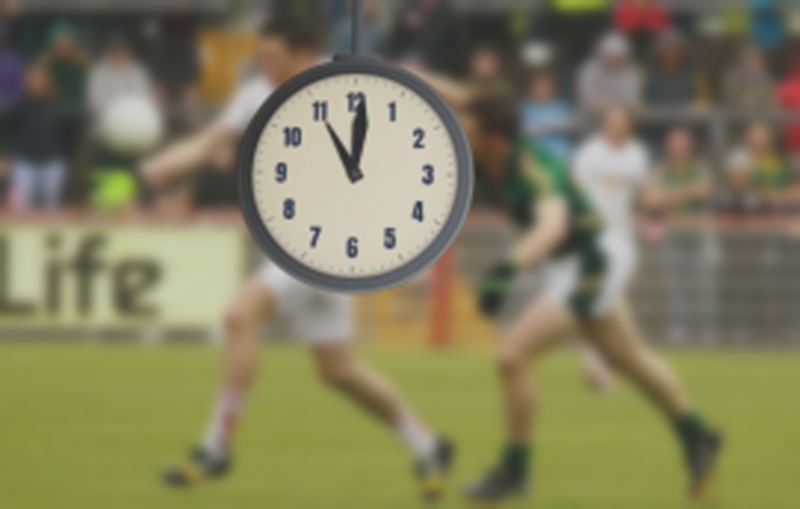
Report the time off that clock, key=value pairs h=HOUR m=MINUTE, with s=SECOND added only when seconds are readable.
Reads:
h=11 m=1
